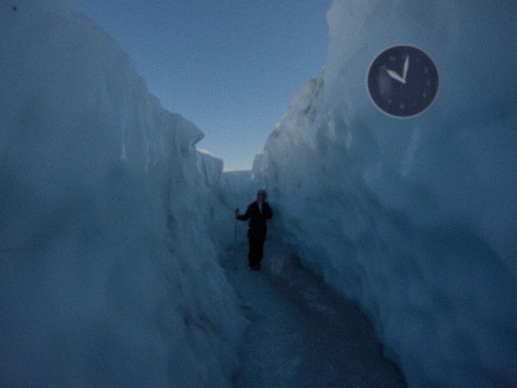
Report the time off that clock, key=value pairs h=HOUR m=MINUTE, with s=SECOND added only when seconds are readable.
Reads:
h=10 m=1
